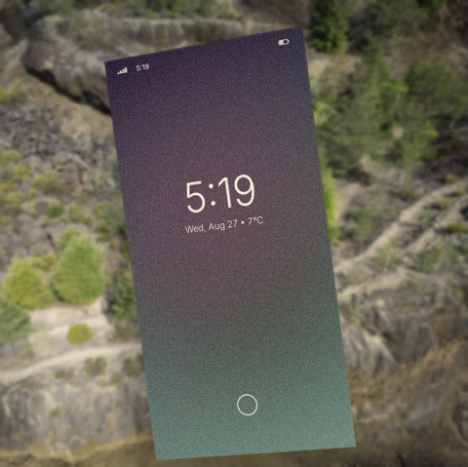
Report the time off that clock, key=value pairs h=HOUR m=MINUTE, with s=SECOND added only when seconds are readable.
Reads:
h=5 m=19
